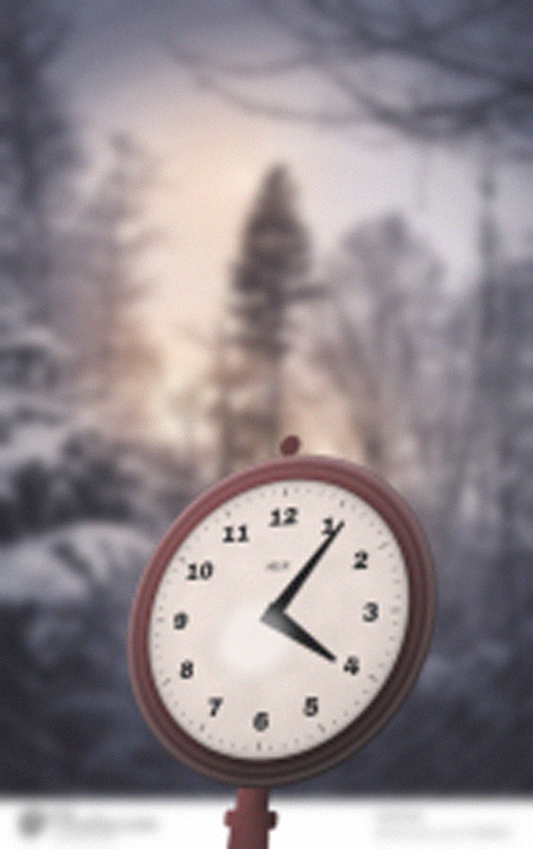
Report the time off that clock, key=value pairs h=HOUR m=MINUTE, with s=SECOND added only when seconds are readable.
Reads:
h=4 m=6
